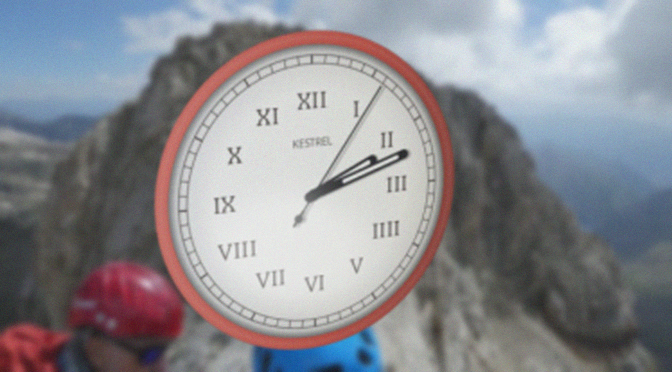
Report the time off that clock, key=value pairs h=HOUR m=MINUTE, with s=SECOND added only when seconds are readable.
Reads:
h=2 m=12 s=6
